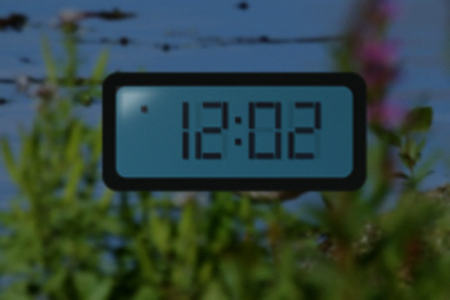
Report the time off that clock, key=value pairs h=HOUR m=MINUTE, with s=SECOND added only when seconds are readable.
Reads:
h=12 m=2
